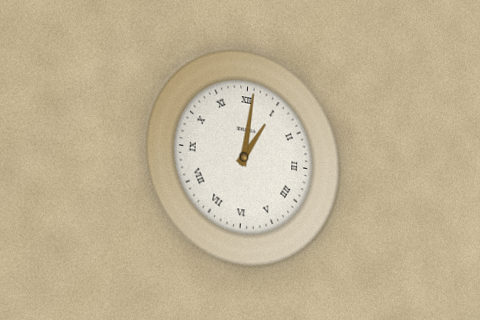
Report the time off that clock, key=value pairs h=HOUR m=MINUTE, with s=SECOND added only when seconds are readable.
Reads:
h=1 m=1
